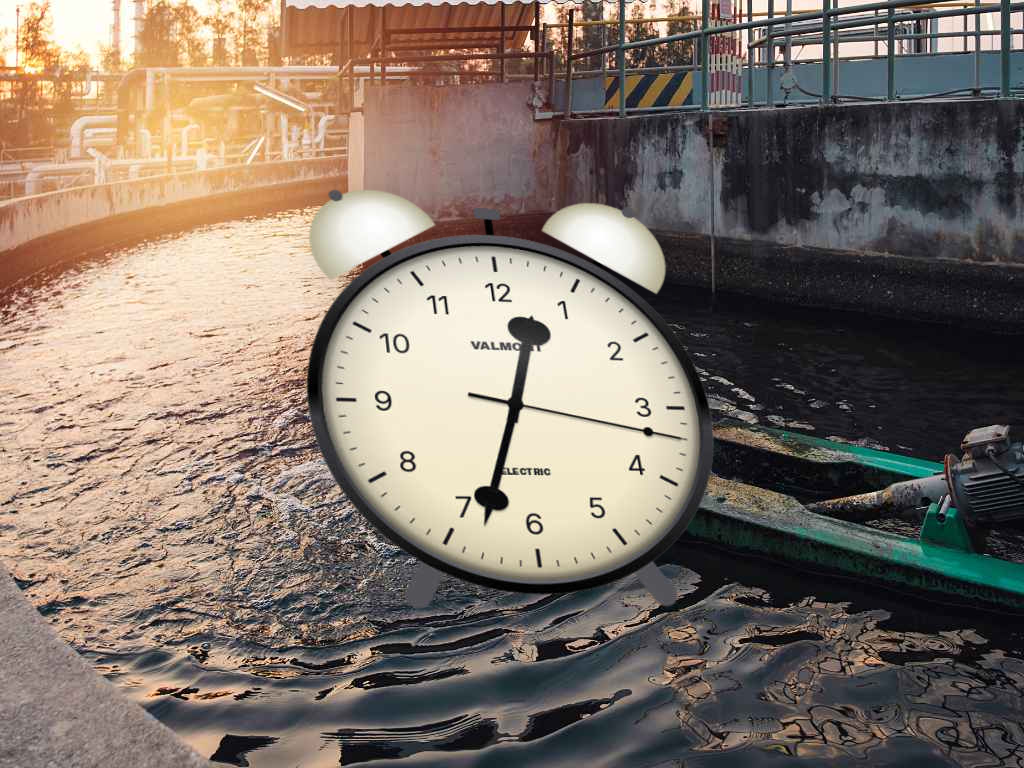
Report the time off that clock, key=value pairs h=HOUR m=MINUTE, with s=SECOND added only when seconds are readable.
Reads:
h=12 m=33 s=17
